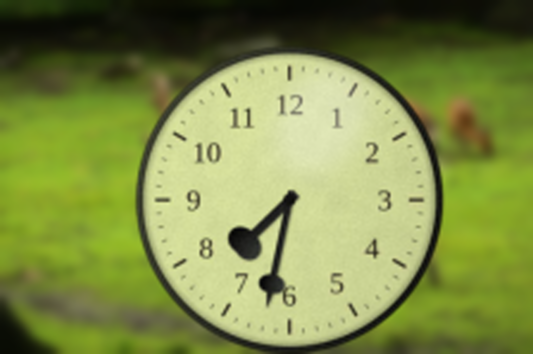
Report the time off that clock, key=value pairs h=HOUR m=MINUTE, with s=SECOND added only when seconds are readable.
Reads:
h=7 m=32
